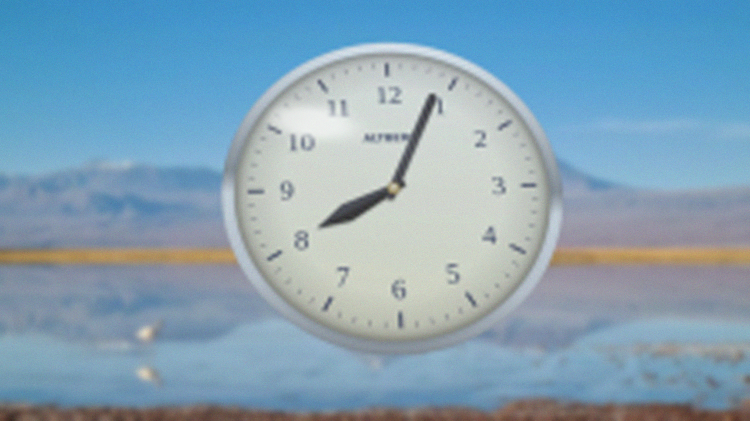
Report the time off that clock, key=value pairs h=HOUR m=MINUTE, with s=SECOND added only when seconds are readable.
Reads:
h=8 m=4
